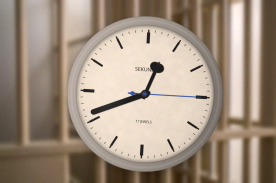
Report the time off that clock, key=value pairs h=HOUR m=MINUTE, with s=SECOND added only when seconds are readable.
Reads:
h=12 m=41 s=15
